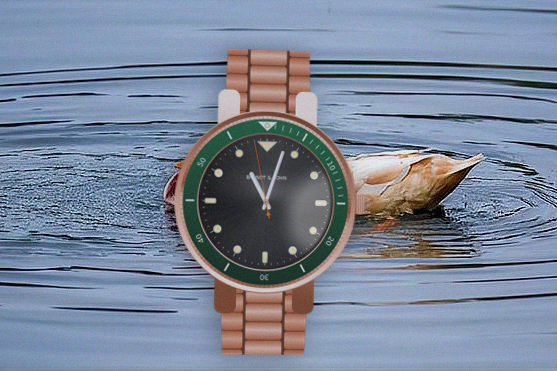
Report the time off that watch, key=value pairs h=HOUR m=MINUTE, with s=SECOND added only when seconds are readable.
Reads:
h=11 m=2 s=58
